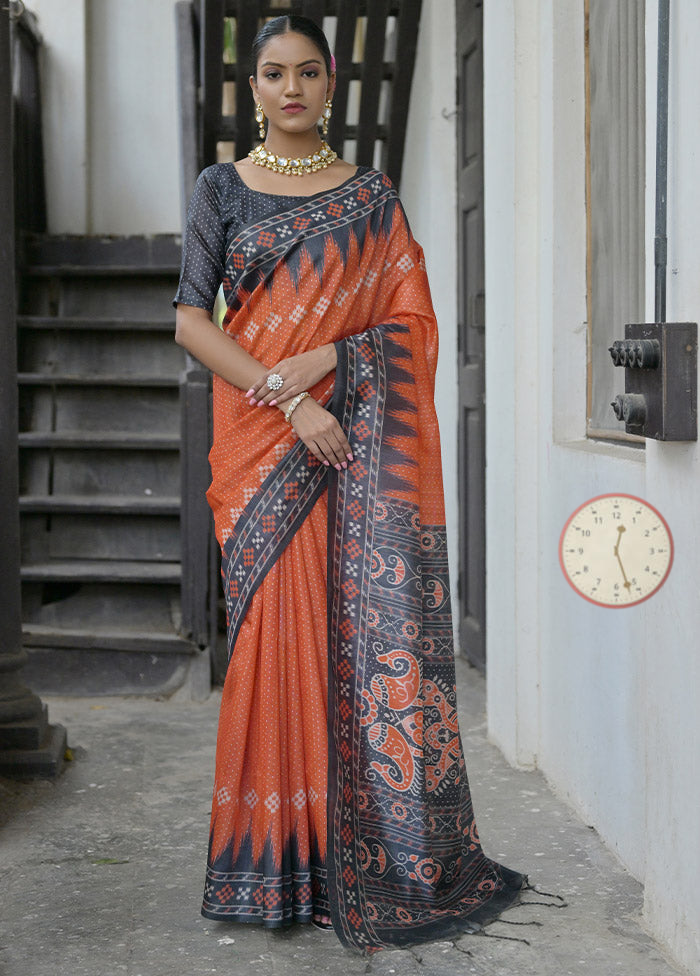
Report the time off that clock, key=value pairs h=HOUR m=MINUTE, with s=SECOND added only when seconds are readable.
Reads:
h=12 m=27
